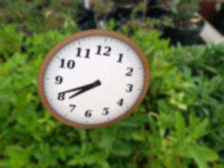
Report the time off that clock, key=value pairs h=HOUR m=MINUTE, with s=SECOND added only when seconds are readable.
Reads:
h=7 m=41
